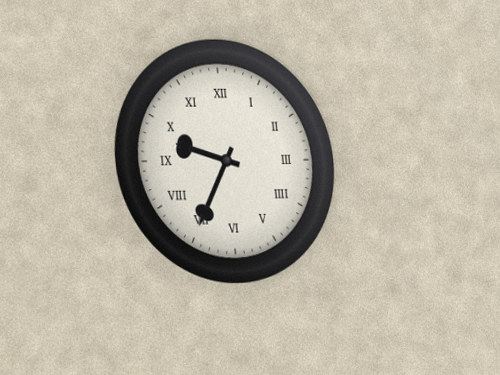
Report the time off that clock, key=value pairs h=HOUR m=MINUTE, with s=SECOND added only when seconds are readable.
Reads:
h=9 m=35
